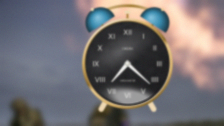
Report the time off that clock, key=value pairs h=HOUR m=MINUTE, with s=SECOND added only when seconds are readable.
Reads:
h=7 m=22
